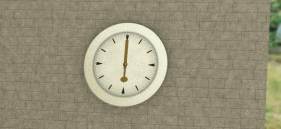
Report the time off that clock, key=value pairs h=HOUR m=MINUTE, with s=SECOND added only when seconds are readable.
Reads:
h=6 m=0
